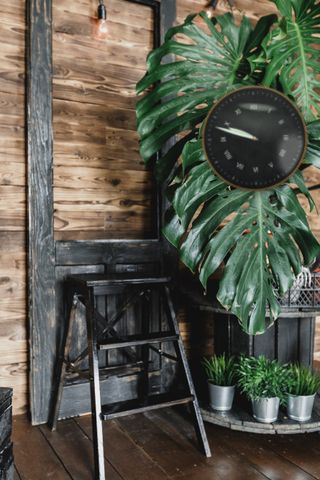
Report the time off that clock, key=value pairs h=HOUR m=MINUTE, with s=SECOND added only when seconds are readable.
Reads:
h=9 m=48
